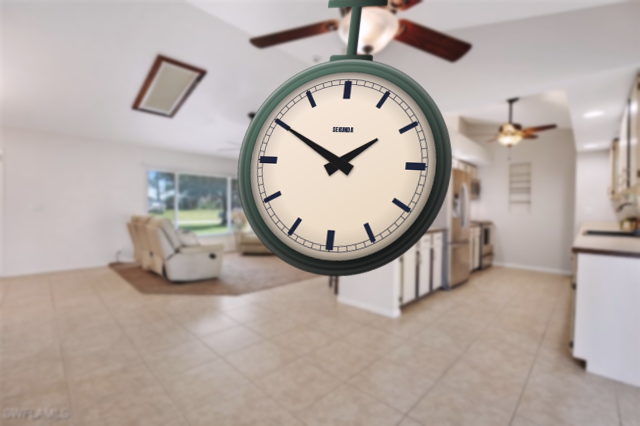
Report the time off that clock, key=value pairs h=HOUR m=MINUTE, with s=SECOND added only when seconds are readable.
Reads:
h=1 m=50
